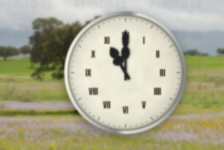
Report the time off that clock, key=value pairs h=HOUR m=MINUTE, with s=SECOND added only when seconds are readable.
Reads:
h=11 m=0
